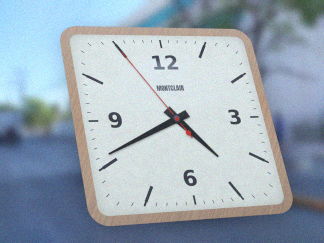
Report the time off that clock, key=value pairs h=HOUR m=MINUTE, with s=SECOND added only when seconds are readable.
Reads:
h=4 m=40 s=55
